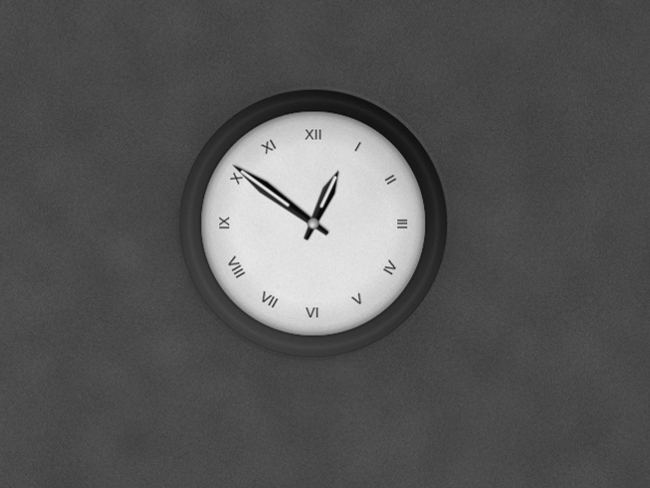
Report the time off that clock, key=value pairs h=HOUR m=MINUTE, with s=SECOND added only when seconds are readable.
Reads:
h=12 m=51
